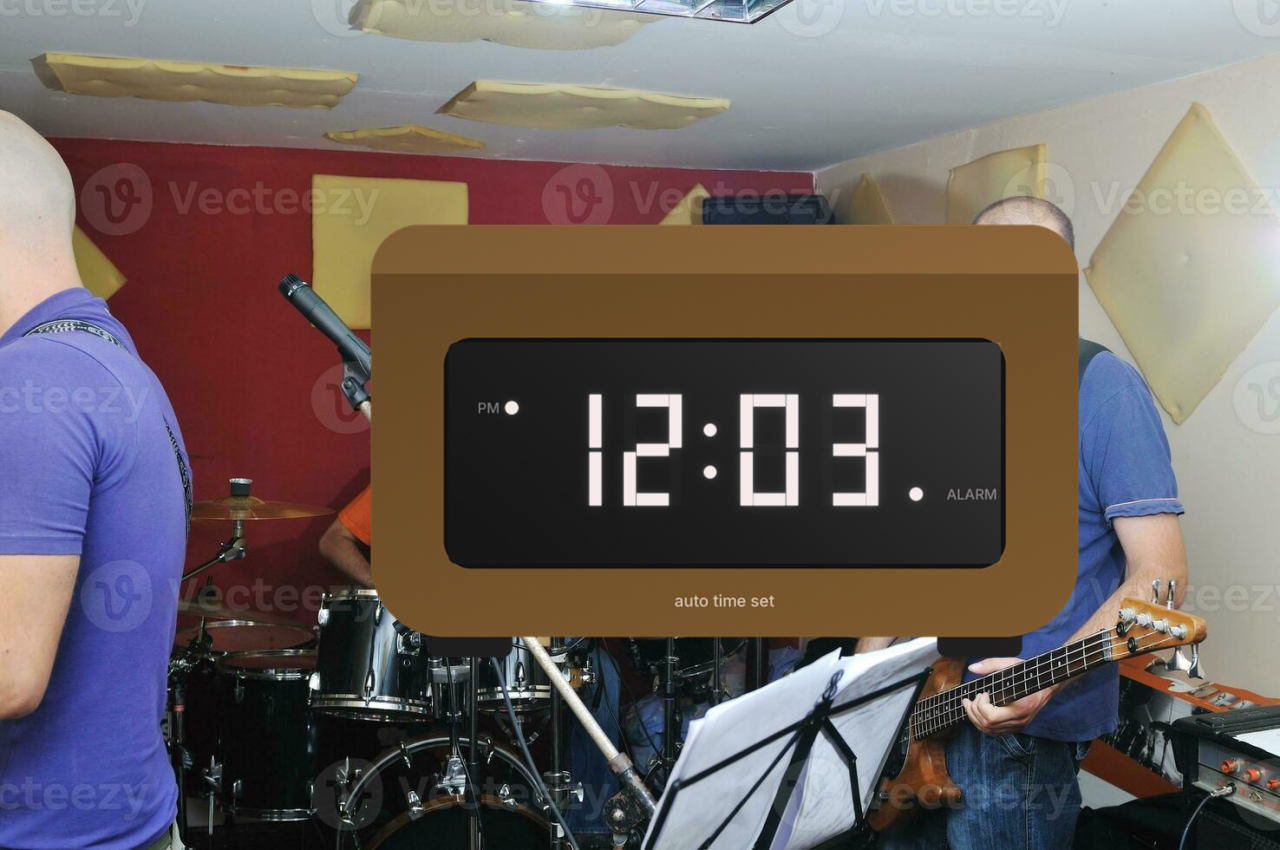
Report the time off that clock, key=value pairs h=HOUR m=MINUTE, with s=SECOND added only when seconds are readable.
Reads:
h=12 m=3
